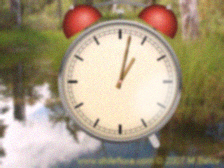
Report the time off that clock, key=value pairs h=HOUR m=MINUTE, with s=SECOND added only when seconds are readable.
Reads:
h=1 m=2
